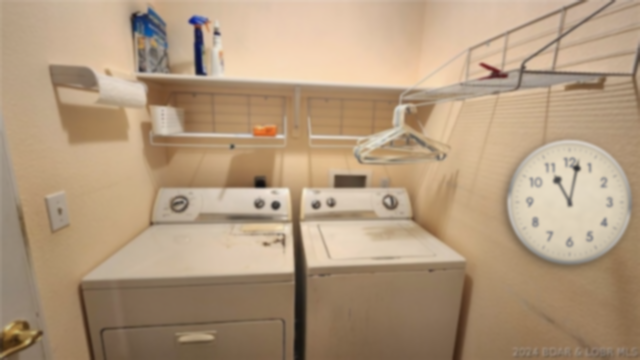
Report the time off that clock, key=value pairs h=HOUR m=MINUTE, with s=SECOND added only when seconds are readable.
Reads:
h=11 m=2
